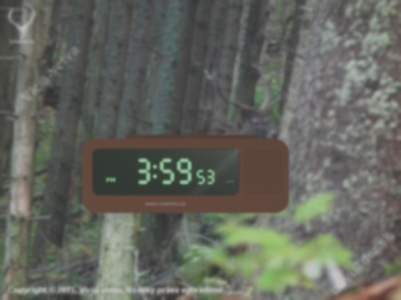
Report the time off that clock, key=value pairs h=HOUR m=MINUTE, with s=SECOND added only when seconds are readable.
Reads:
h=3 m=59 s=53
